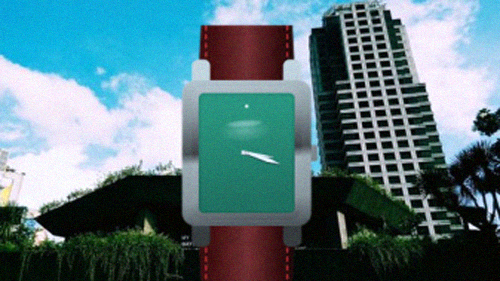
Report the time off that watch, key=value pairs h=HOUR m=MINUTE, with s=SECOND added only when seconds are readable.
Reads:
h=3 m=18
